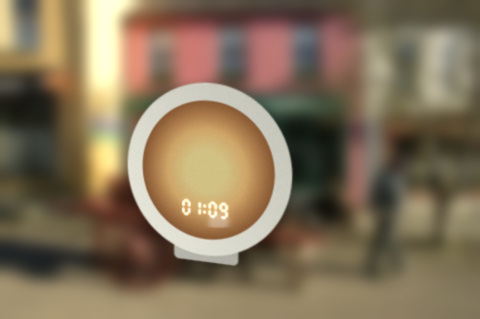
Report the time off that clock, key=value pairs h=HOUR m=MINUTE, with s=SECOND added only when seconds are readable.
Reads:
h=1 m=9
